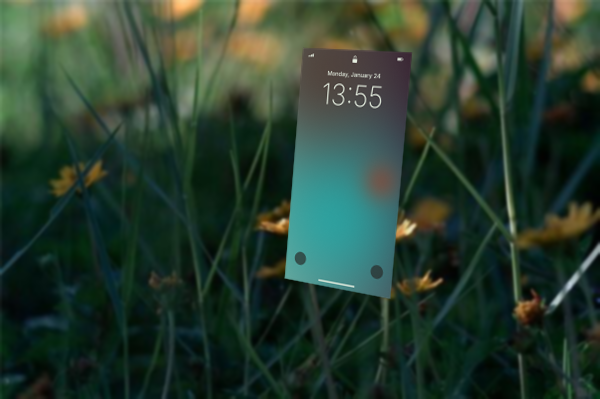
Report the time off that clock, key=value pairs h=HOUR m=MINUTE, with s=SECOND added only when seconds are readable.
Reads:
h=13 m=55
